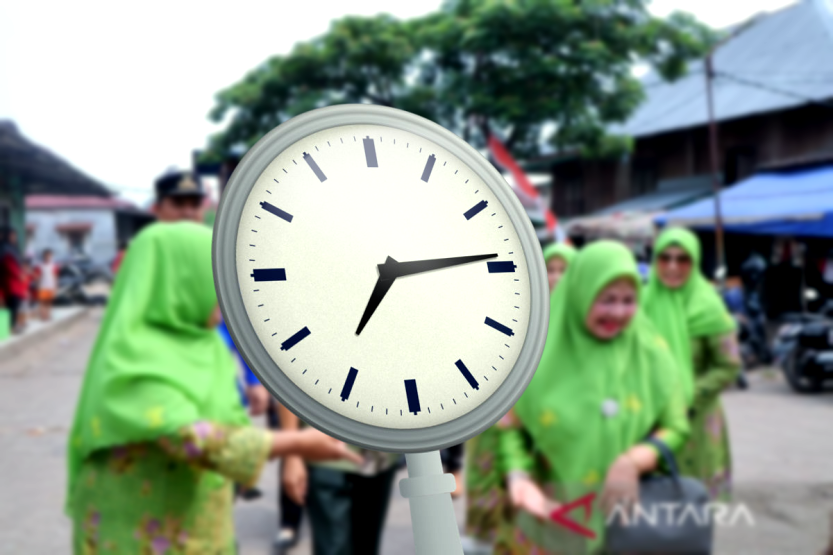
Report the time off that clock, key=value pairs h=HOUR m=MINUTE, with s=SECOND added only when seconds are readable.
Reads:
h=7 m=14
